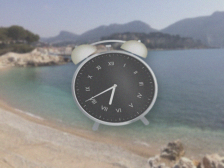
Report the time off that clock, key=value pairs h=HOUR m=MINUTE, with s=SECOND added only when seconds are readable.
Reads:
h=6 m=41
